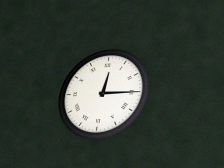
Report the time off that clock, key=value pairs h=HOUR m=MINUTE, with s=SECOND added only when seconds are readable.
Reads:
h=12 m=15
